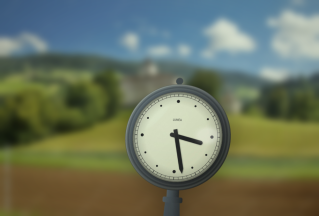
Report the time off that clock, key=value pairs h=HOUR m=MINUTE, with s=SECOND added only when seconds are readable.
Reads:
h=3 m=28
